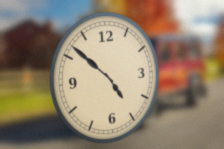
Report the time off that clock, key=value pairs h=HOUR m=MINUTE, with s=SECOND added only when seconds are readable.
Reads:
h=4 m=52
